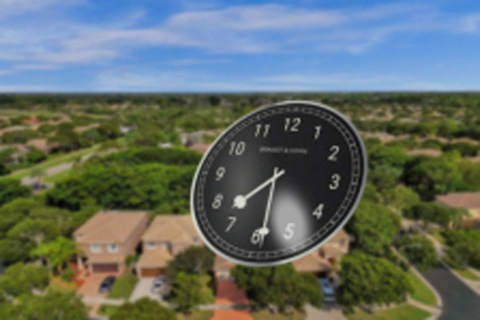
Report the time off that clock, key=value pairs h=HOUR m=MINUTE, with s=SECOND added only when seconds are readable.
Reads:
h=7 m=29
